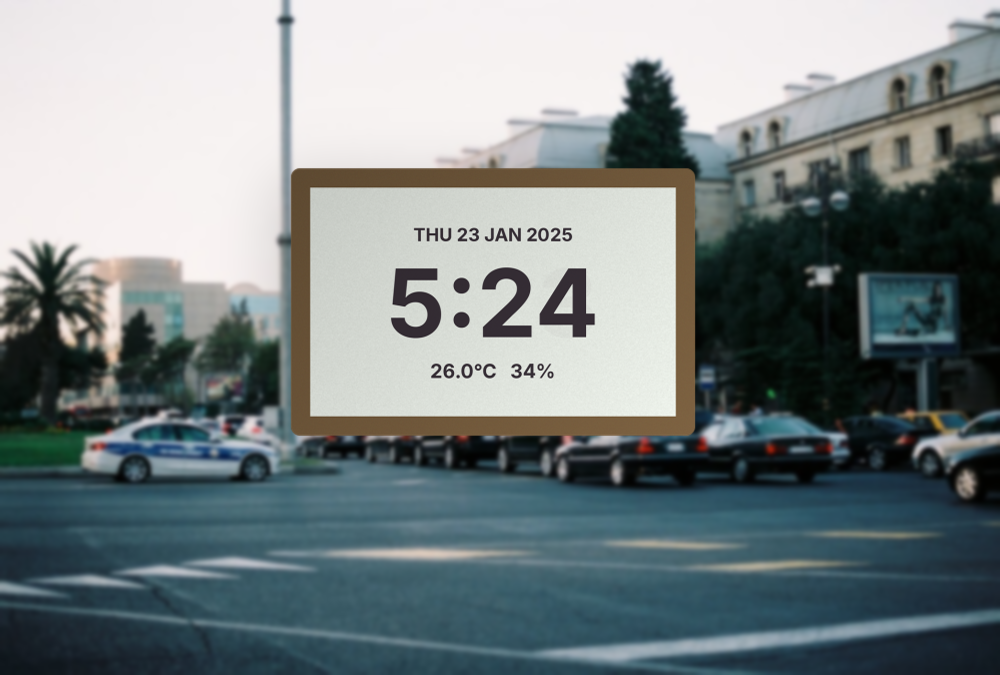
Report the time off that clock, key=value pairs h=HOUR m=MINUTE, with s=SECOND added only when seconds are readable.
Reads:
h=5 m=24
